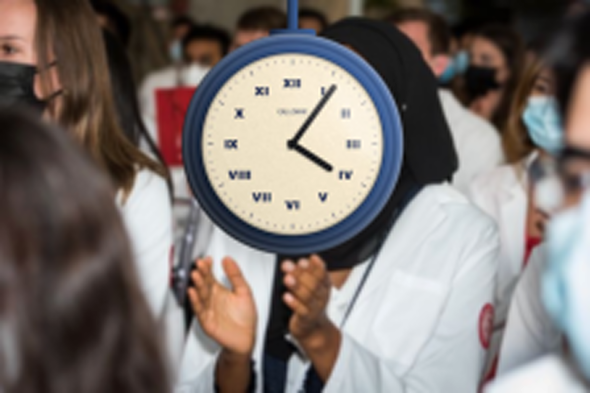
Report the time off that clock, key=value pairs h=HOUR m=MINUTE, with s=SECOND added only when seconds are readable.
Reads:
h=4 m=6
